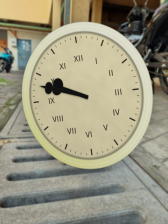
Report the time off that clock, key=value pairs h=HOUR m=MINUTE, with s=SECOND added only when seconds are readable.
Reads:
h=9 m=48
